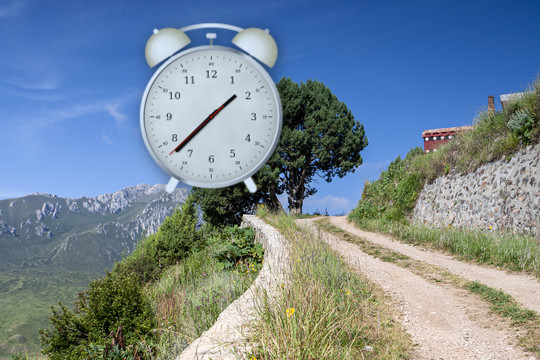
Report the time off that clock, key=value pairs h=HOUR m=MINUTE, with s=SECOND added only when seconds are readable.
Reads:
h=1 m=37 s=38
